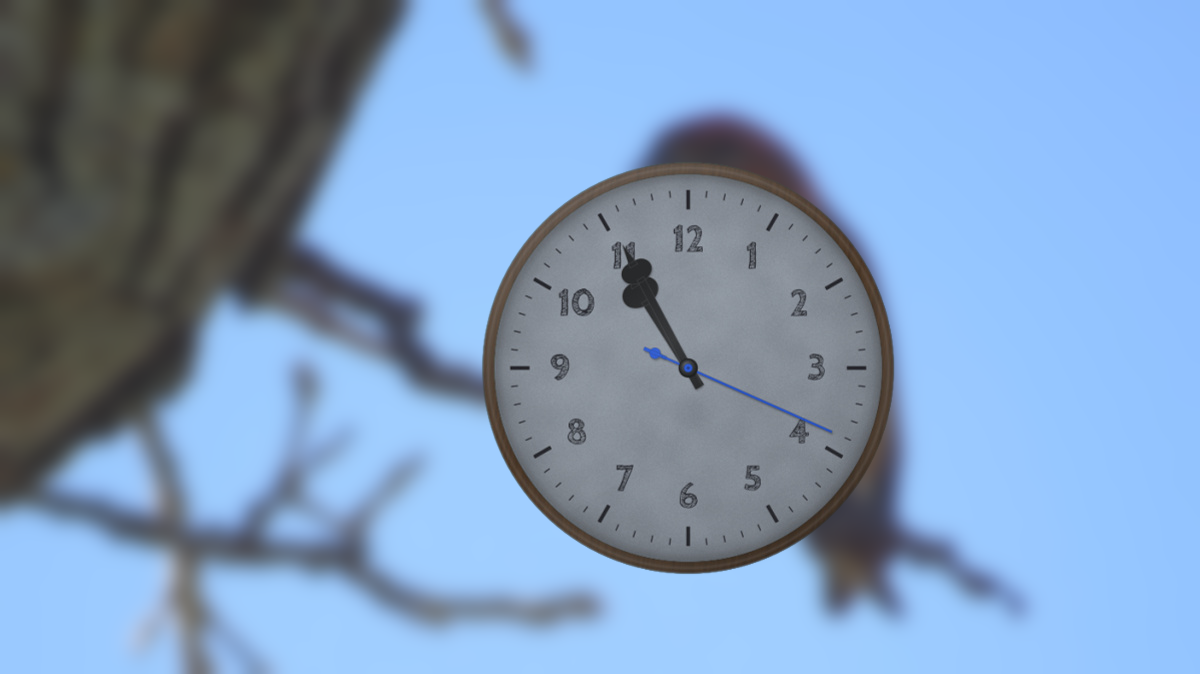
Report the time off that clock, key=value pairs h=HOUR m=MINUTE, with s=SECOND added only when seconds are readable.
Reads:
h=10 m=55 s=19
